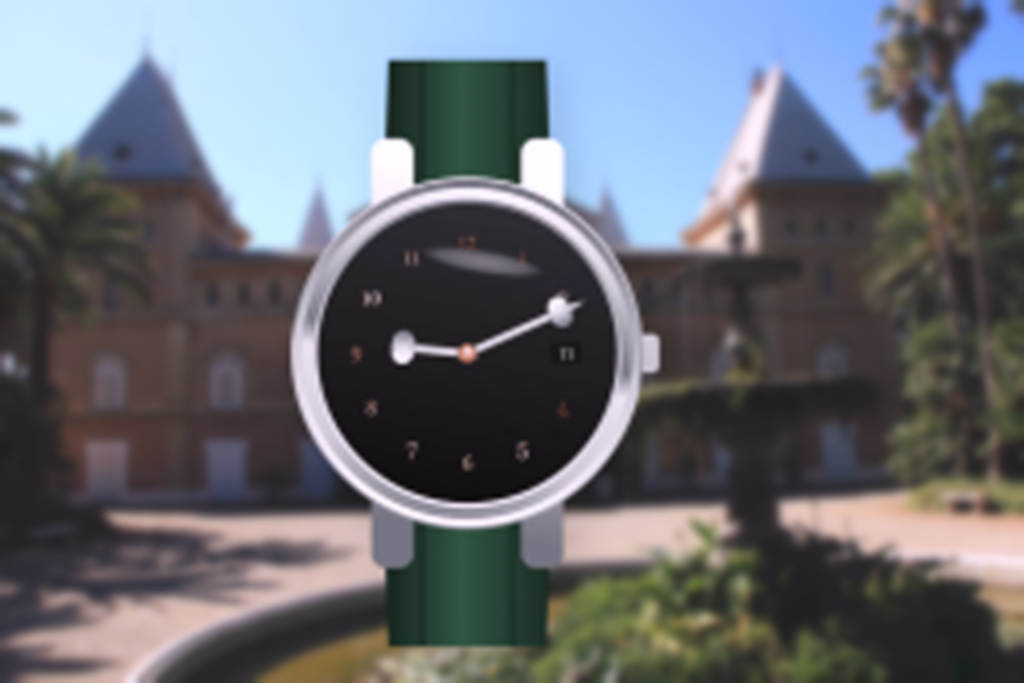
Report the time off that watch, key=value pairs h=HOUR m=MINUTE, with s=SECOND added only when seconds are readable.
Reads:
h=9 m=11
